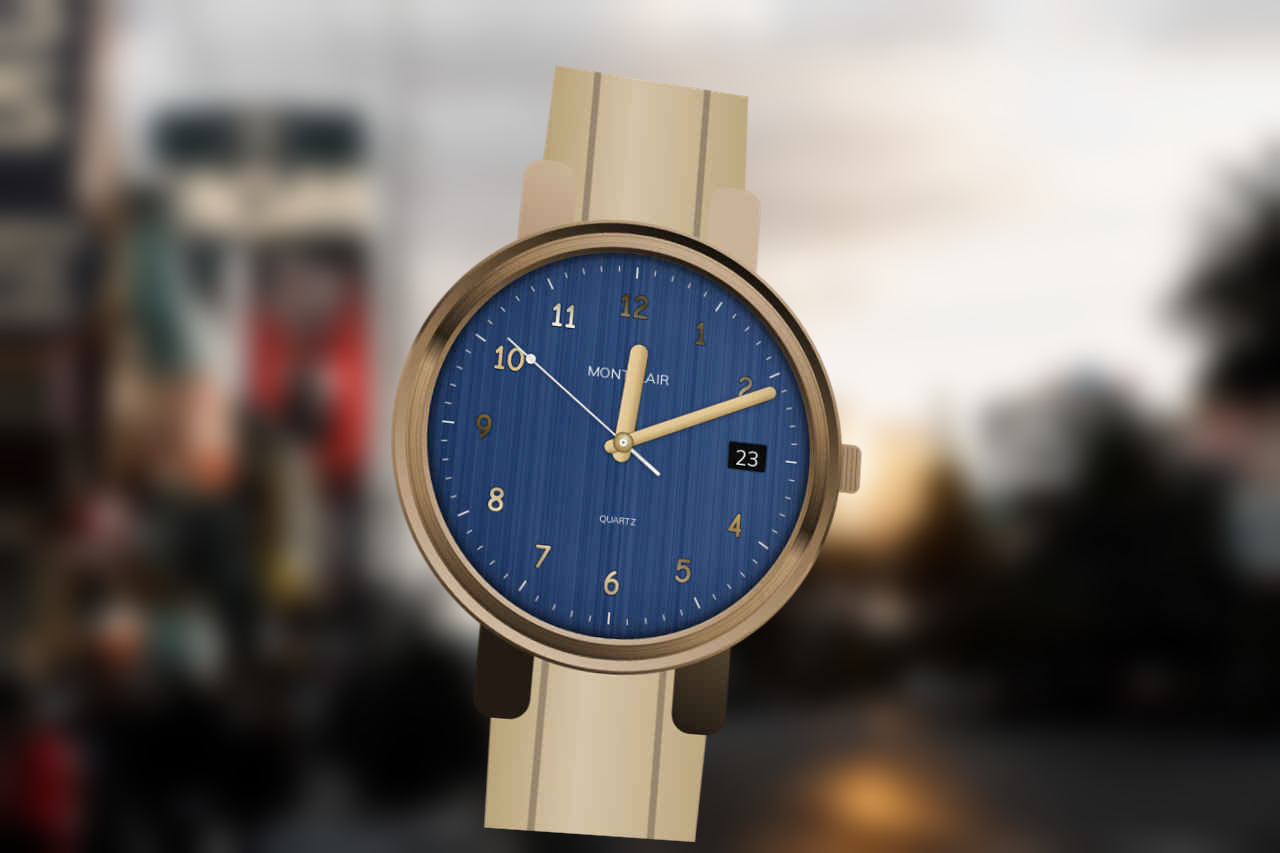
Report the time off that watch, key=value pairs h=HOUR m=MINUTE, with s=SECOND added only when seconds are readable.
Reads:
h=12 m=10 s=51
